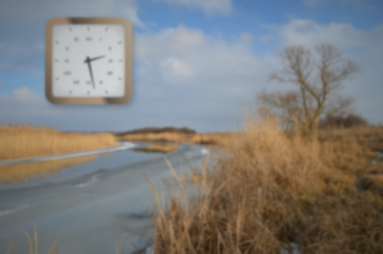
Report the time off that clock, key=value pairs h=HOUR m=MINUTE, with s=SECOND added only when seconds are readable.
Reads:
h=2 m=28
